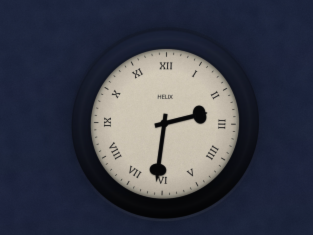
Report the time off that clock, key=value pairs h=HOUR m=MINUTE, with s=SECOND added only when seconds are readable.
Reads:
h=2 m=31
